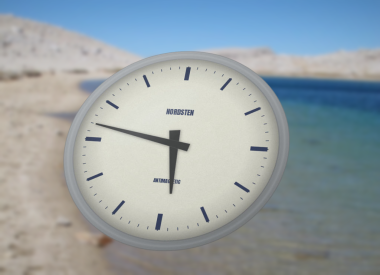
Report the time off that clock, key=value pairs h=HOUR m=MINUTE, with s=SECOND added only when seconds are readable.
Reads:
h=5 m=47
